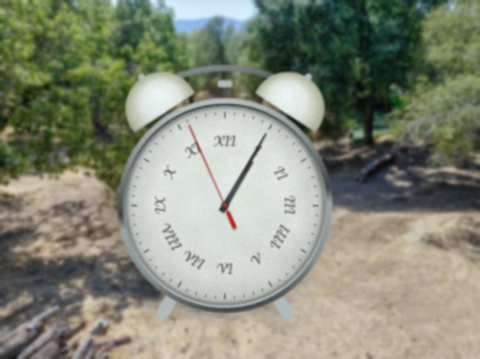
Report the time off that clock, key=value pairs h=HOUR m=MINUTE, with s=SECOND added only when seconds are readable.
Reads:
h=1 m=4 s=56
